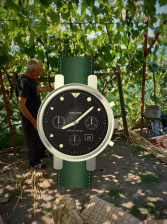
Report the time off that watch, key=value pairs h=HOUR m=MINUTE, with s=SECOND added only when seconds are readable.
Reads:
h=8 m=8
